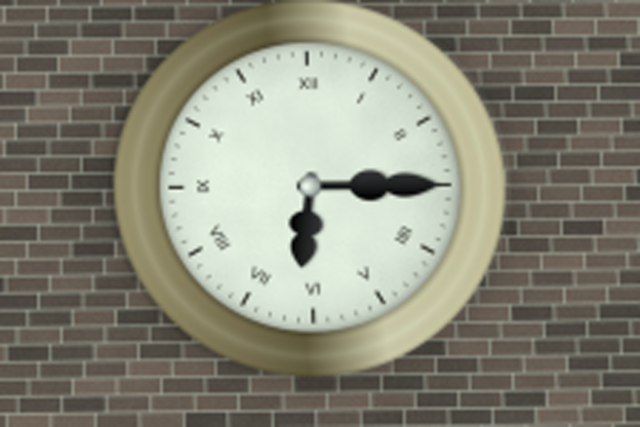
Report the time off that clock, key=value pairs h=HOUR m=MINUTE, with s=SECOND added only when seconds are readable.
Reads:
h=6 m=15
